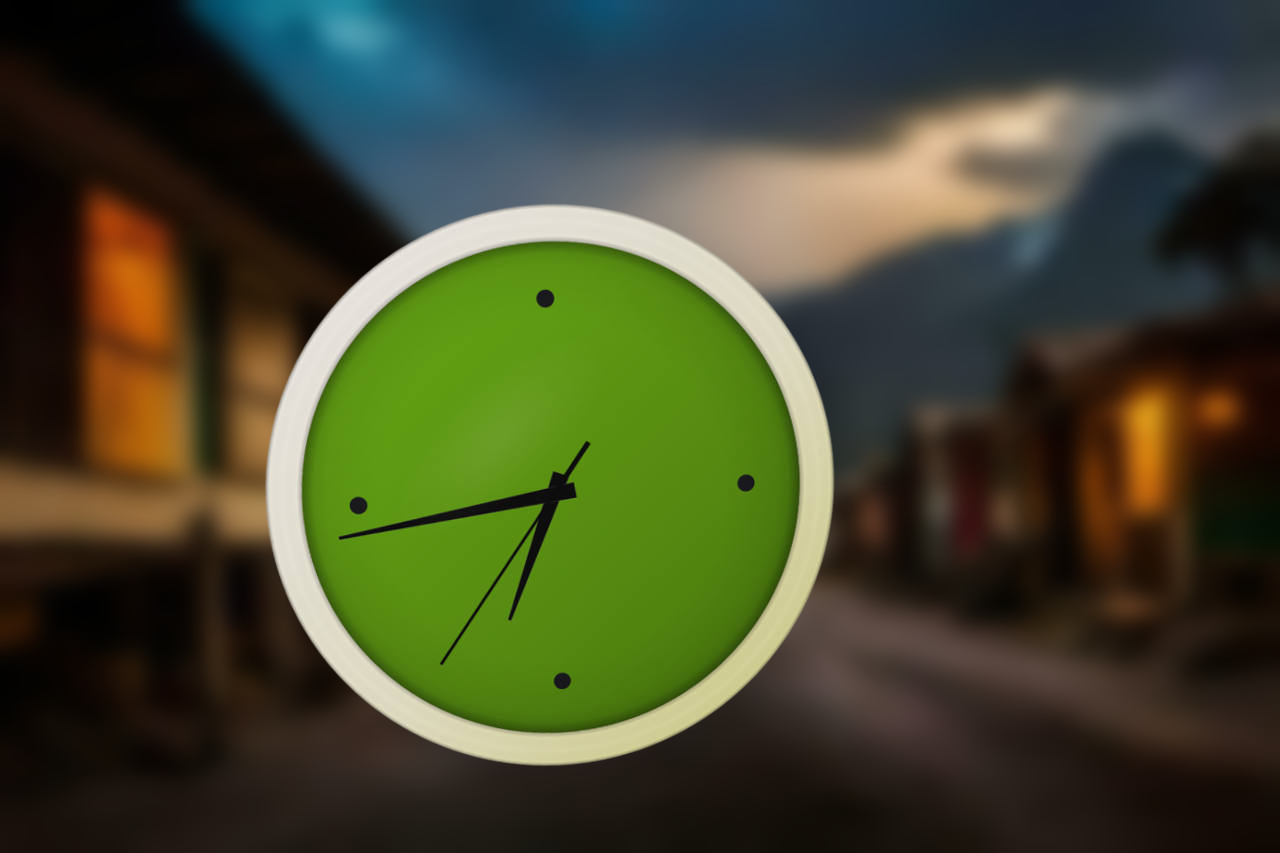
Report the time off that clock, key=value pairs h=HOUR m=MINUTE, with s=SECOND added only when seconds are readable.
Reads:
h=6 m=43 s=36
